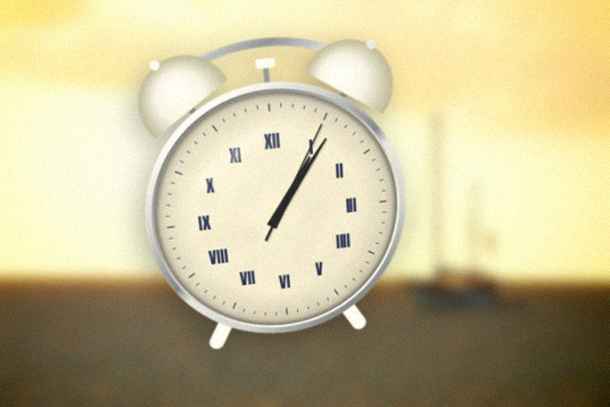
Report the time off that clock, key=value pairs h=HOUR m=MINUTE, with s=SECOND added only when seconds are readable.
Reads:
h=1 m=6 s=5
